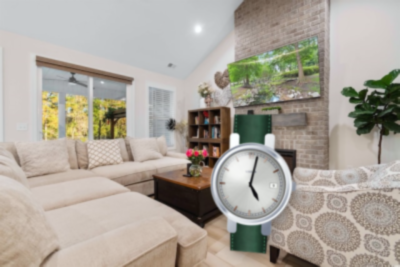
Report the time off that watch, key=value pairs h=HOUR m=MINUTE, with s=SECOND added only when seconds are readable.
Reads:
h=5 m=2
